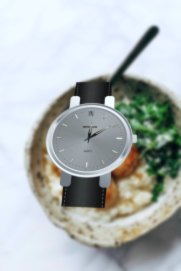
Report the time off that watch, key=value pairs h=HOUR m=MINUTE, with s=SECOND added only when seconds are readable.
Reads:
h=12 m=9
